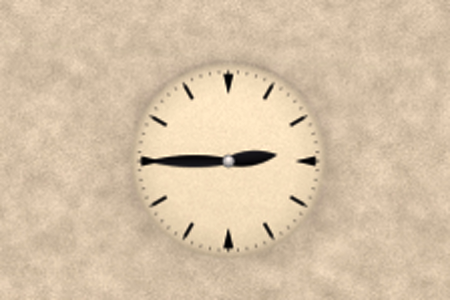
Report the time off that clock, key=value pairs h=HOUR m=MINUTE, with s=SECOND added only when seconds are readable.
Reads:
h=2 m=45
